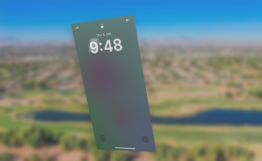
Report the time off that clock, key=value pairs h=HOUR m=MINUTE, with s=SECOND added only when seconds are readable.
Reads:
h=9 m=48
